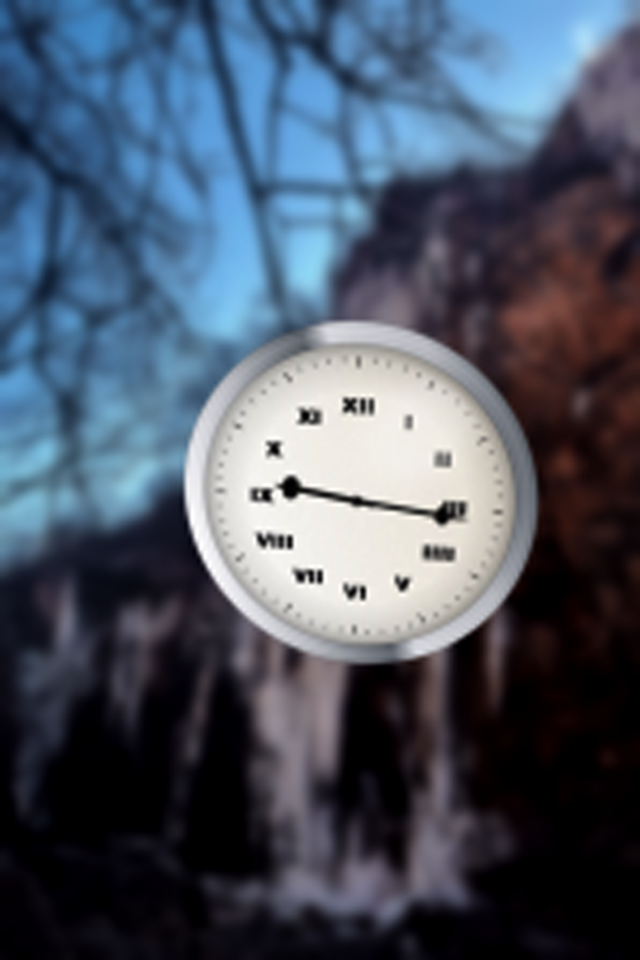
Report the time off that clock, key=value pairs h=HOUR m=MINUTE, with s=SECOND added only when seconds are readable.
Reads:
h=9 m=16
